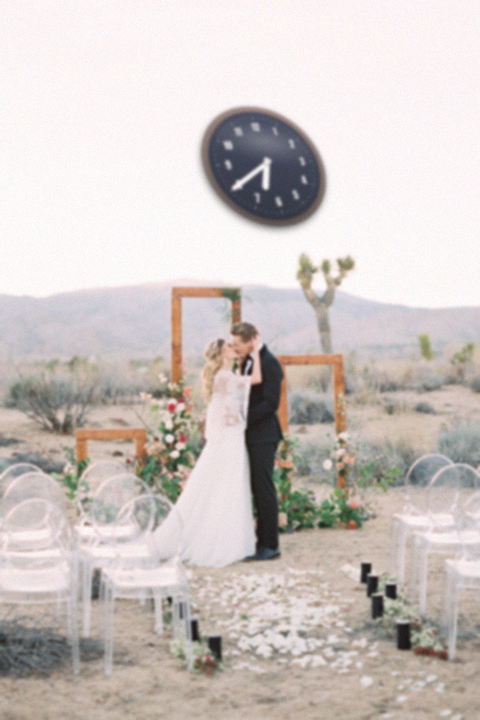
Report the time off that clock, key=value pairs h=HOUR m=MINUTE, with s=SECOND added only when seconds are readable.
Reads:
h=6 m=40
